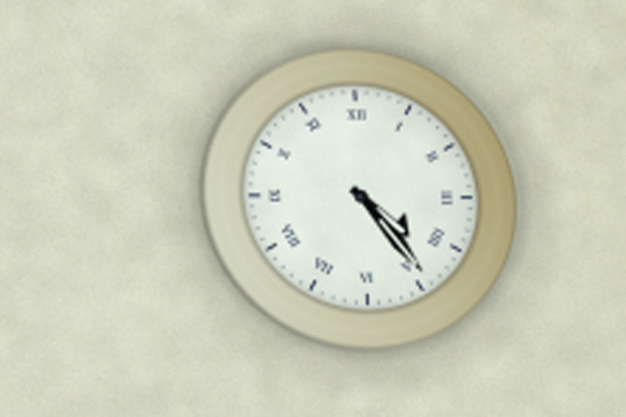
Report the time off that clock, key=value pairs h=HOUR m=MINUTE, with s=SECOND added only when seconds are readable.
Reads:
h=4 m=24
